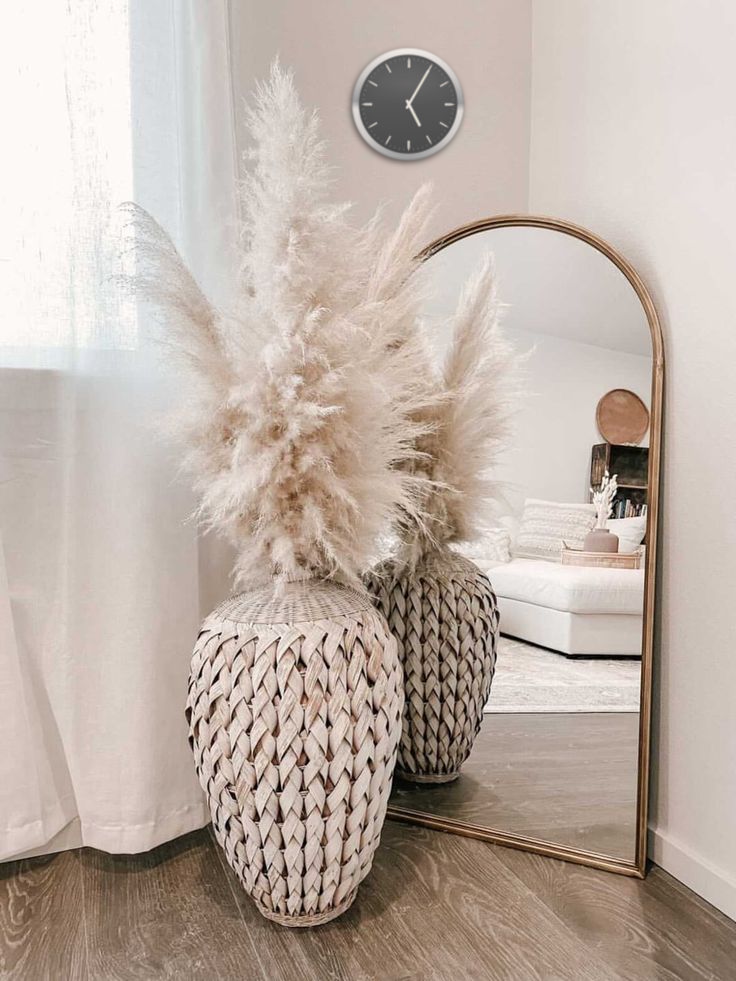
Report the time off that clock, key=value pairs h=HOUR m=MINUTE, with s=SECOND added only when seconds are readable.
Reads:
h=5 m=5
